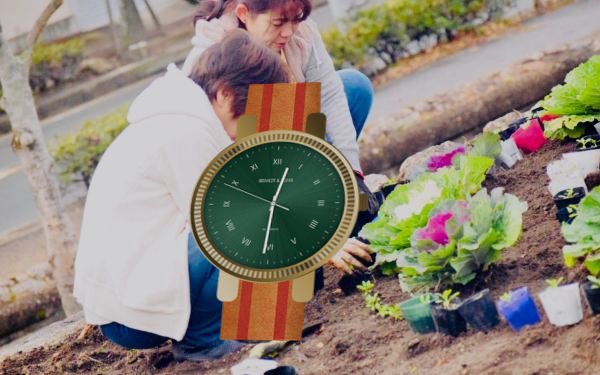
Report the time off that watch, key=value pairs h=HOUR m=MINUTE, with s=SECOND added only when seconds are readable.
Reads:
h=12 m=30 s=49
